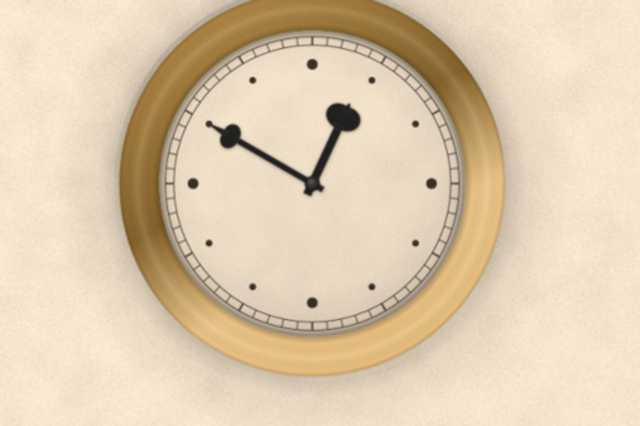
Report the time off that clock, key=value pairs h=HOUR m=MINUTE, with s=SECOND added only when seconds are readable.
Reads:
h=12 m=50
